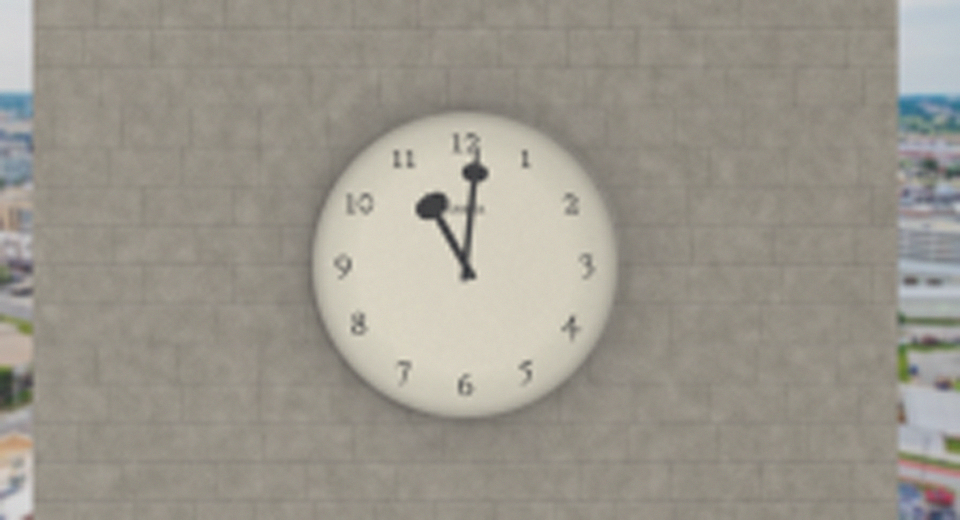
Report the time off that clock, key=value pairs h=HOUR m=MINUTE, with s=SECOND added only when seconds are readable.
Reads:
h=11 m=1
